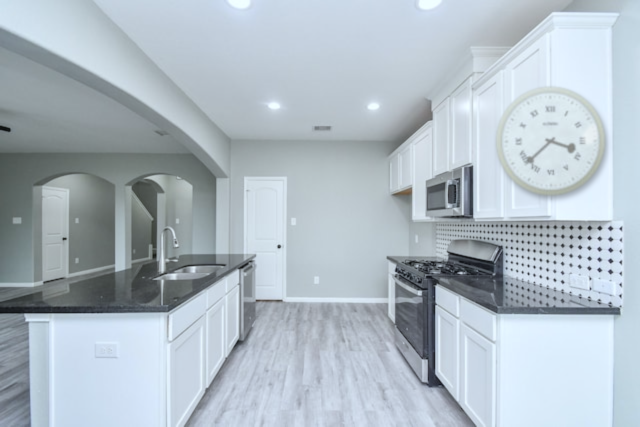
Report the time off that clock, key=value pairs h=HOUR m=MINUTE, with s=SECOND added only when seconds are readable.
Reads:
h=3 m=38
